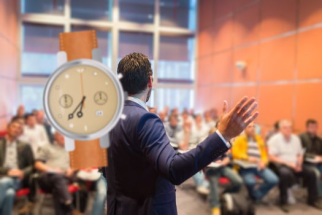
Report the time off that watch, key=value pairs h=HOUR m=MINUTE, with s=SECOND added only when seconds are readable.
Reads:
h=6 m=37
